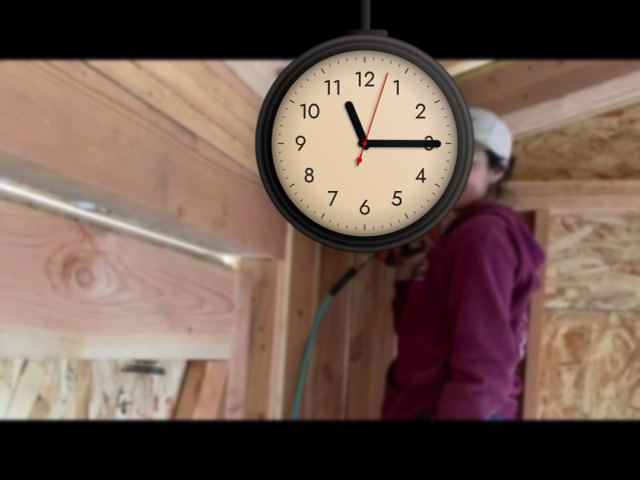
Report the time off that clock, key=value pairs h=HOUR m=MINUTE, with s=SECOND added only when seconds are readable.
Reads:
h=11 m=15 s=3
